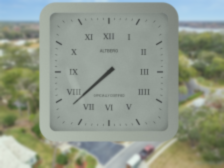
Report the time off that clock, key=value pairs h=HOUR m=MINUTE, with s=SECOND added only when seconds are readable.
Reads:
h=7 m=38
